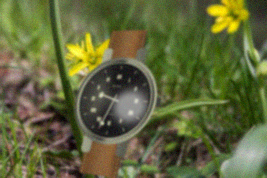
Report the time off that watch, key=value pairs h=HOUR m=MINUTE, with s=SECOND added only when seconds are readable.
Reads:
h=9 m=33
